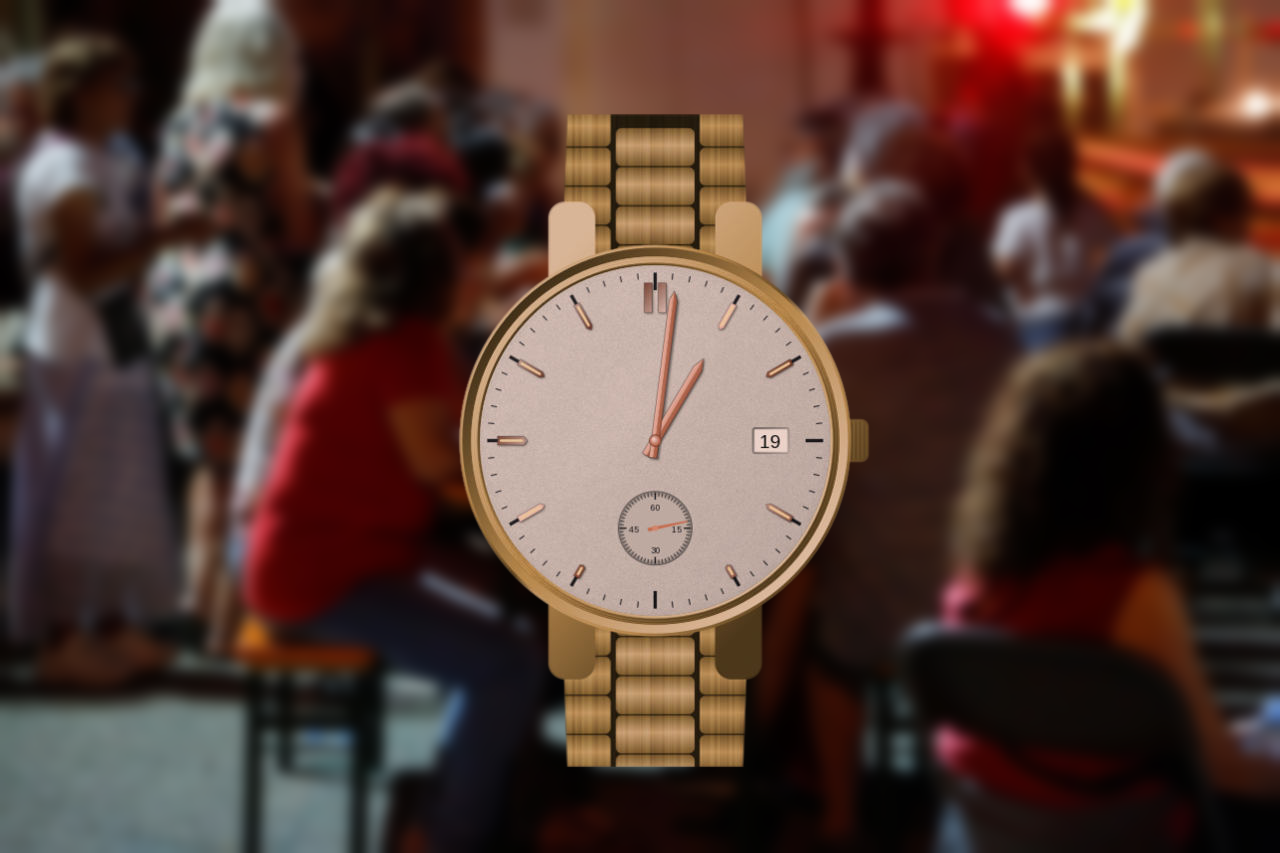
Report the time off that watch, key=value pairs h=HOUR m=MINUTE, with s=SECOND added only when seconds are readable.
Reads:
h=1 m=1 s=13
